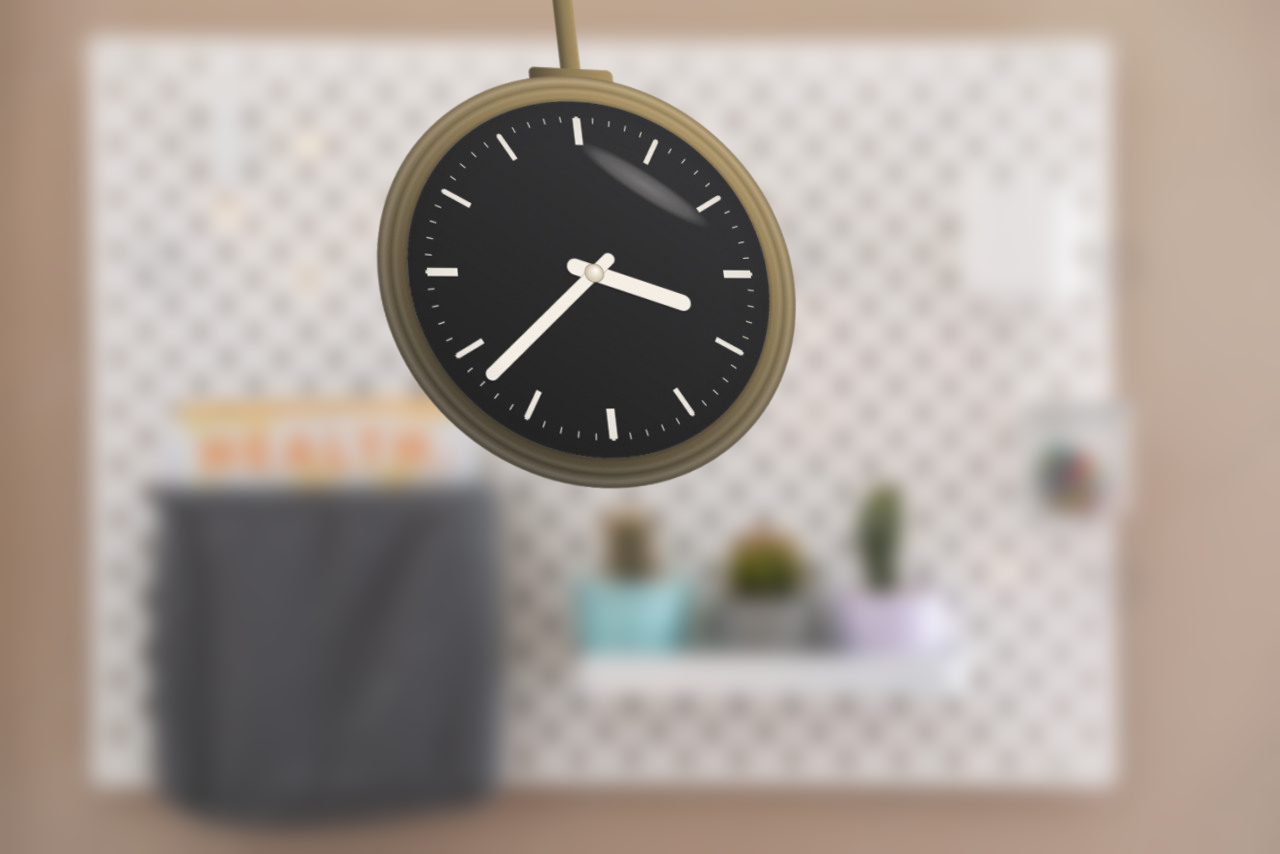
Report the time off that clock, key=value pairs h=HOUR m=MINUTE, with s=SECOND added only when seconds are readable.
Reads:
h=3 m=38
